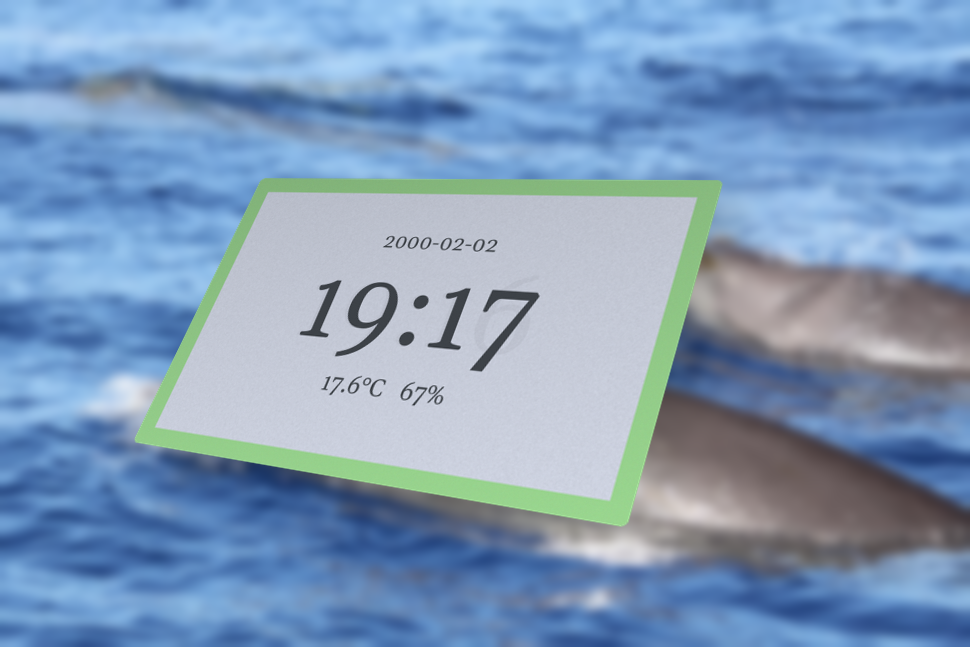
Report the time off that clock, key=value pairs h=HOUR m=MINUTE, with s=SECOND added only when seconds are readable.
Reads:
h=19 m=17
